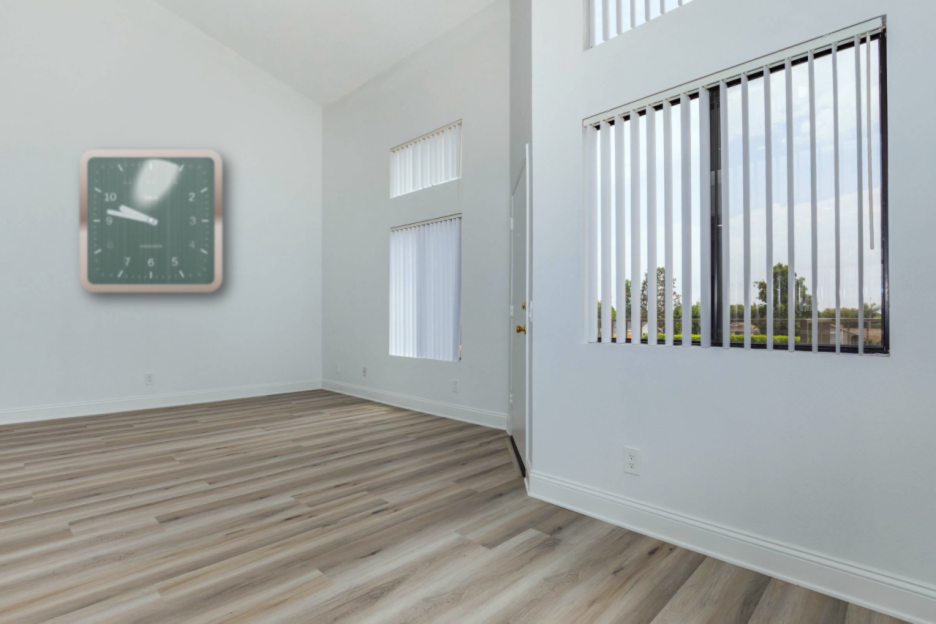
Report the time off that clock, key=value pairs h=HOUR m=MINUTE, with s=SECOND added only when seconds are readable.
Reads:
h=9 m=47
